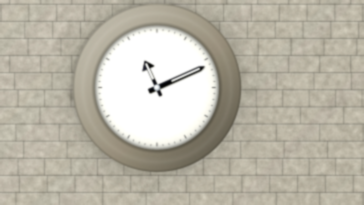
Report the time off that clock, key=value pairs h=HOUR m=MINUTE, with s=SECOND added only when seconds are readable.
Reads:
h=11 m=11
